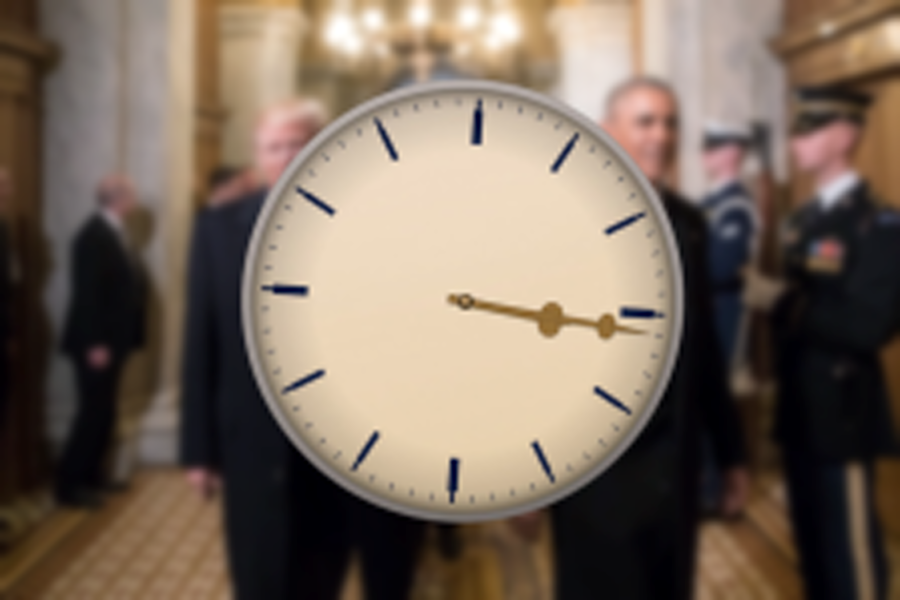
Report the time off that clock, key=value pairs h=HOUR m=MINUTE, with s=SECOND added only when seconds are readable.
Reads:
h=3 m=16
